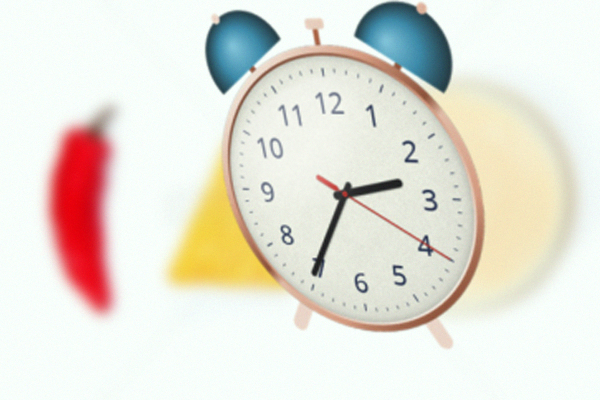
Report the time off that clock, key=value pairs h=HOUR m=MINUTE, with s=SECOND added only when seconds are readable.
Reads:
h=2 m=35 s=20
